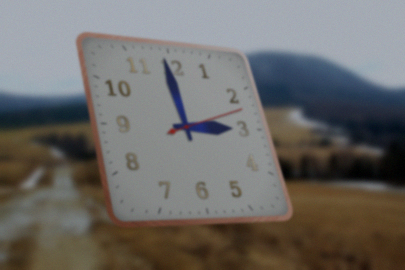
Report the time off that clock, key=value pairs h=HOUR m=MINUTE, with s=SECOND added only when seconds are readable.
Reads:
h=2 m=59 s=12
